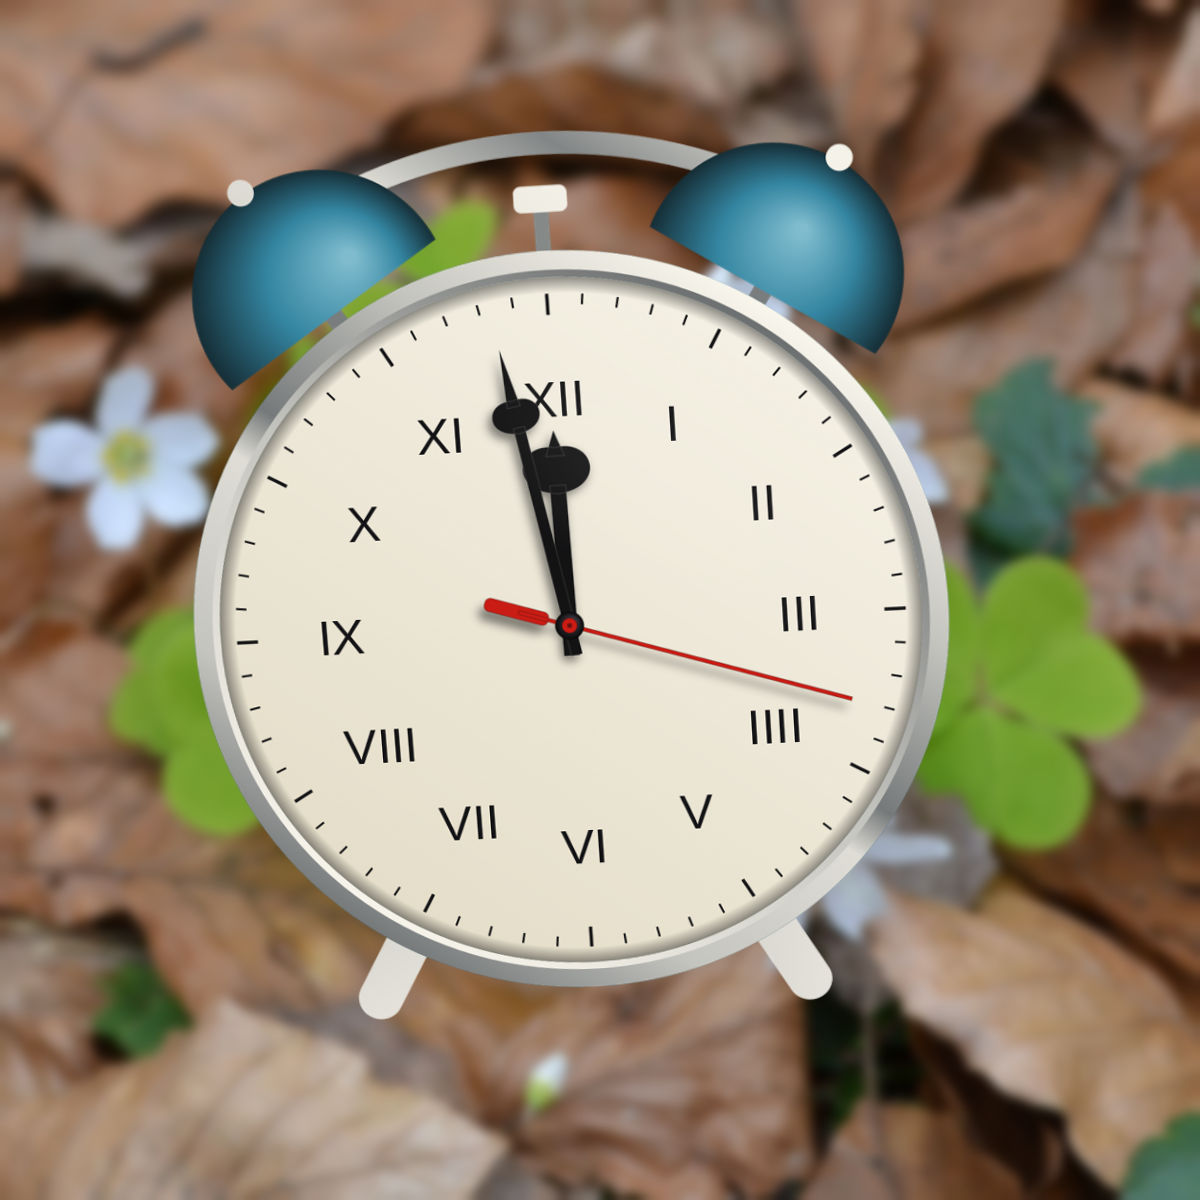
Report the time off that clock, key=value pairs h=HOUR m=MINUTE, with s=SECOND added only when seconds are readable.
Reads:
h=11 m=58 s=18
